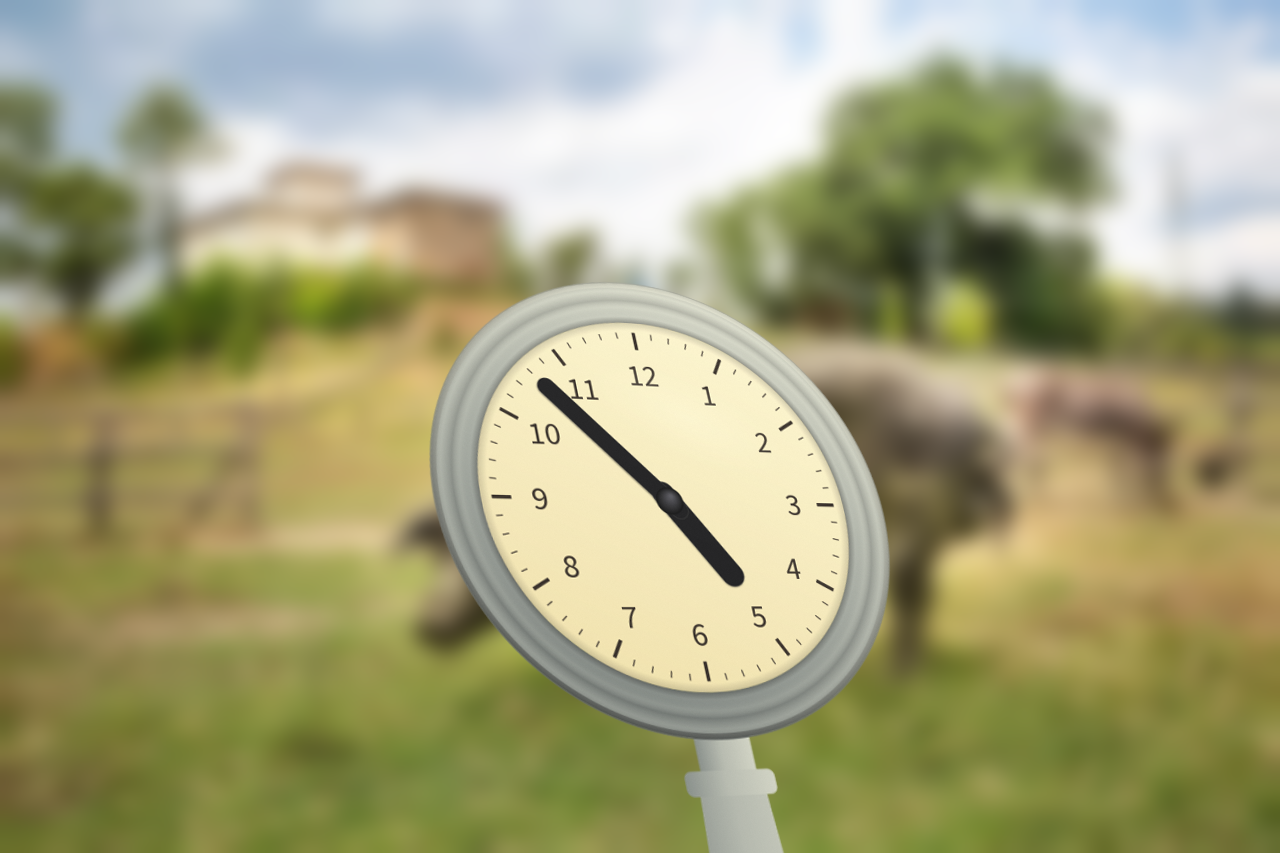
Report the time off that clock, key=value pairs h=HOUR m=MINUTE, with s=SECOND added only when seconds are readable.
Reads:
h=4 m=53
